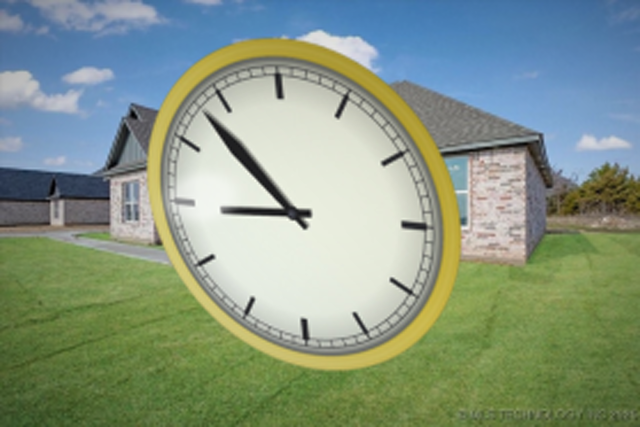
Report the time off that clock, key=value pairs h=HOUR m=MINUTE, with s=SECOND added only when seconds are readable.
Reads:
h=8 m=53
